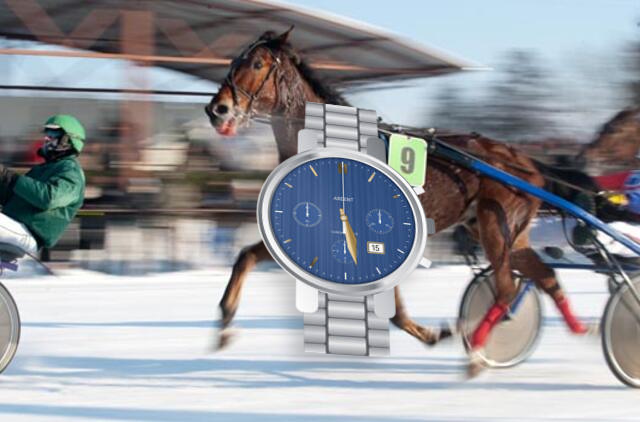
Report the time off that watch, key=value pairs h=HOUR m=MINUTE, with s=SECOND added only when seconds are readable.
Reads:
h=5 m=28
